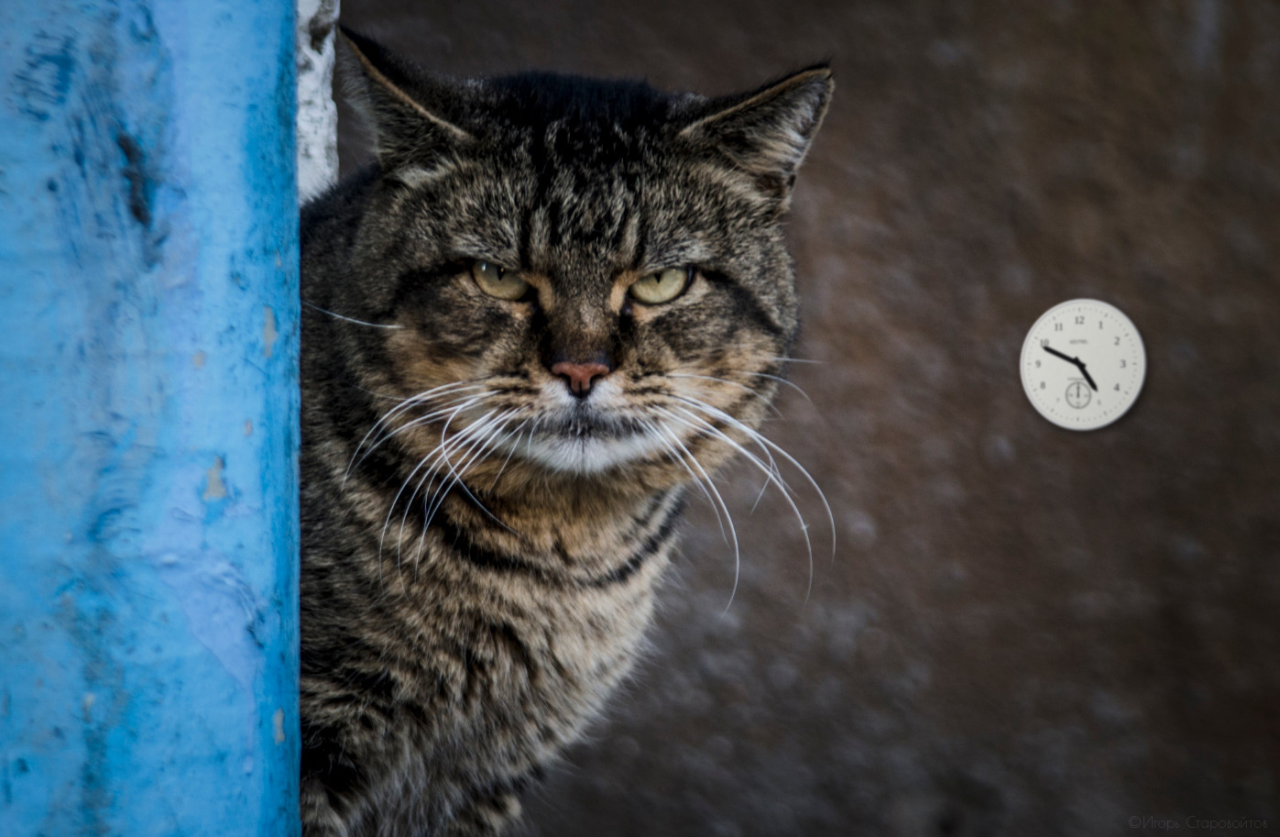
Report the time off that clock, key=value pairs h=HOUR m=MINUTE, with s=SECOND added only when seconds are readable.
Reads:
h=4 m=49
